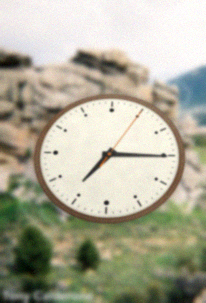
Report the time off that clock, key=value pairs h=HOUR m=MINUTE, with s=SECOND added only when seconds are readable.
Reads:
h=7 m=15 s=5
